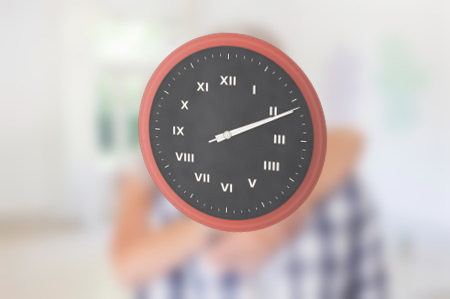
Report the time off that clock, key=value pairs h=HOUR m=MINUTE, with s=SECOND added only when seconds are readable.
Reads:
h=2 m=11 s=11
